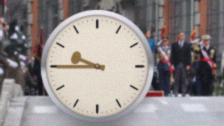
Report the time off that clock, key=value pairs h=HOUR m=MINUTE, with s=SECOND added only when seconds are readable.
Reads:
h=9 m=45
